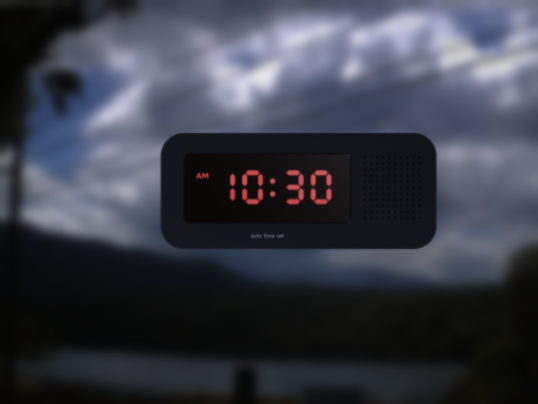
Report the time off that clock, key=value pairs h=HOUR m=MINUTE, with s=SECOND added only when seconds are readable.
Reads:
h=10 m=30
